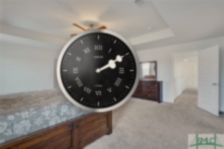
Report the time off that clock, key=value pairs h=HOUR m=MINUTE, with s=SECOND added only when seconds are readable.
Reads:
h=2 m=10
